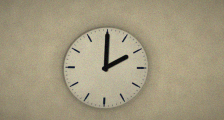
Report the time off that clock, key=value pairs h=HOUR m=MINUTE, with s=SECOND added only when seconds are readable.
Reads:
h=2 m=0
